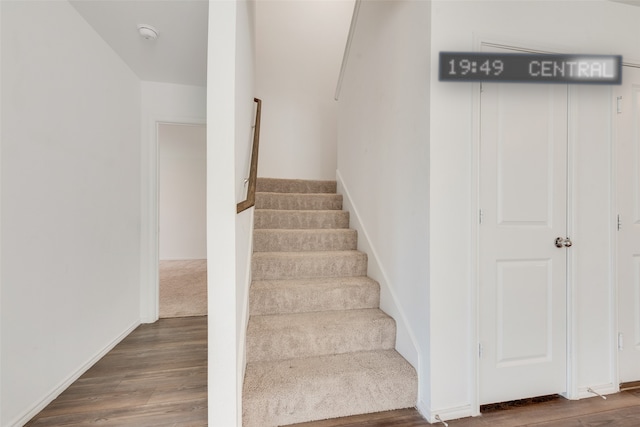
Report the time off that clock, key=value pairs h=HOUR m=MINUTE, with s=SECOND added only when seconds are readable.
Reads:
h=19 m=49
